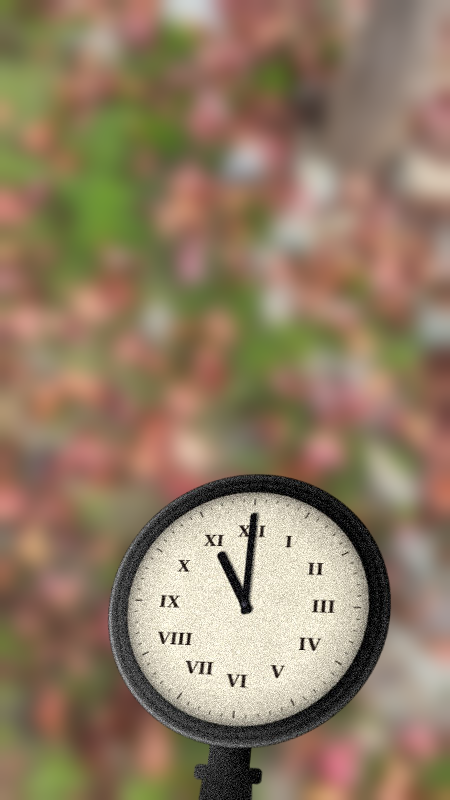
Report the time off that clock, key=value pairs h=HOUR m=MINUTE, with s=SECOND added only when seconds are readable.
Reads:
h=11 m=0
